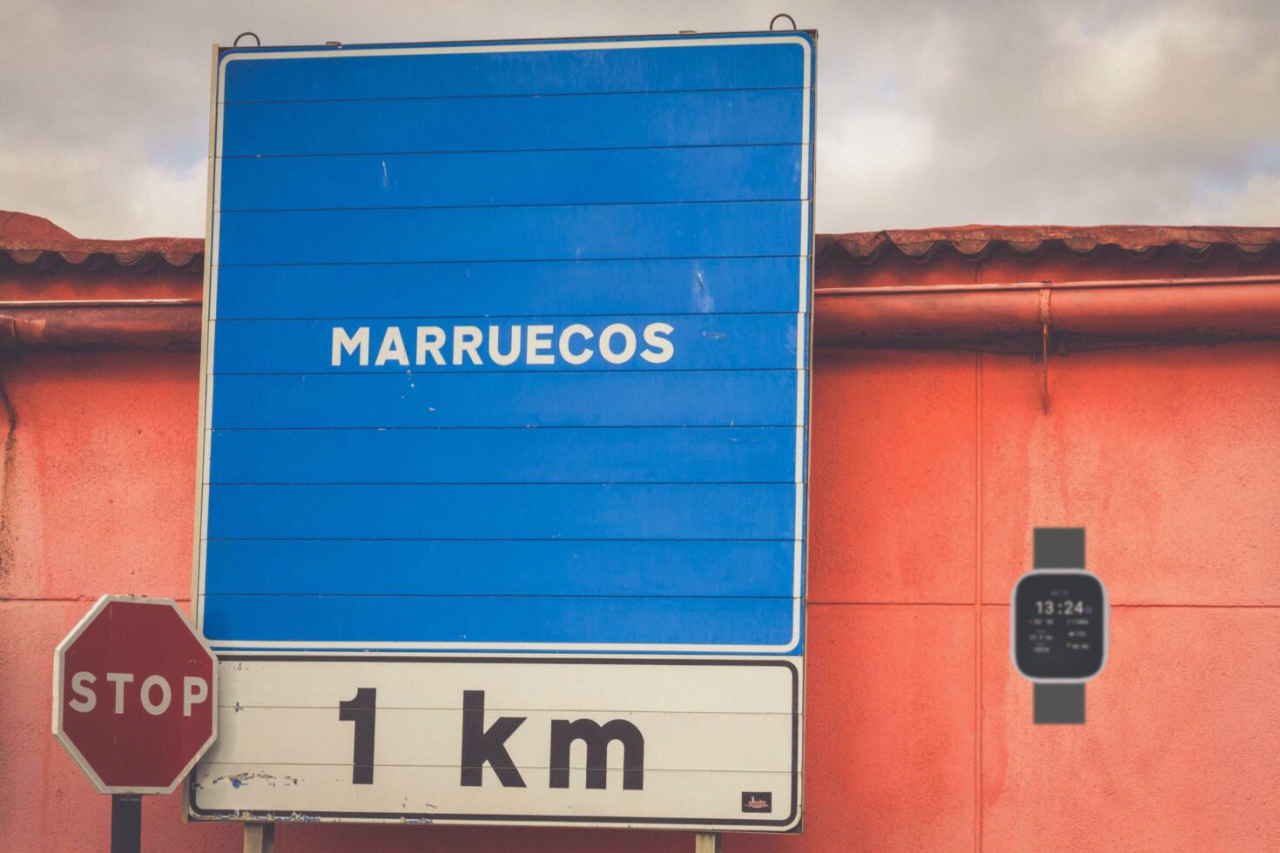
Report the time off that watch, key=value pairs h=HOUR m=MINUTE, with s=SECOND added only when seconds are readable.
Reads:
h=13 m=24
